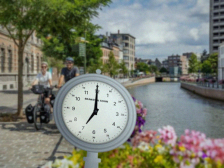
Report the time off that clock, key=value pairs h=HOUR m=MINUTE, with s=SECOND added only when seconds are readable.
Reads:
h=7 m=0
